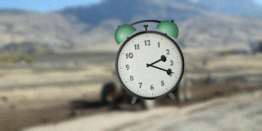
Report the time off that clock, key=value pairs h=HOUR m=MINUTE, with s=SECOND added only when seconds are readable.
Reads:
h=2 m=19
